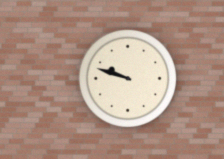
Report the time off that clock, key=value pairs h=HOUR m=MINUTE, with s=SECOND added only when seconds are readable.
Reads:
h=9 m=48
